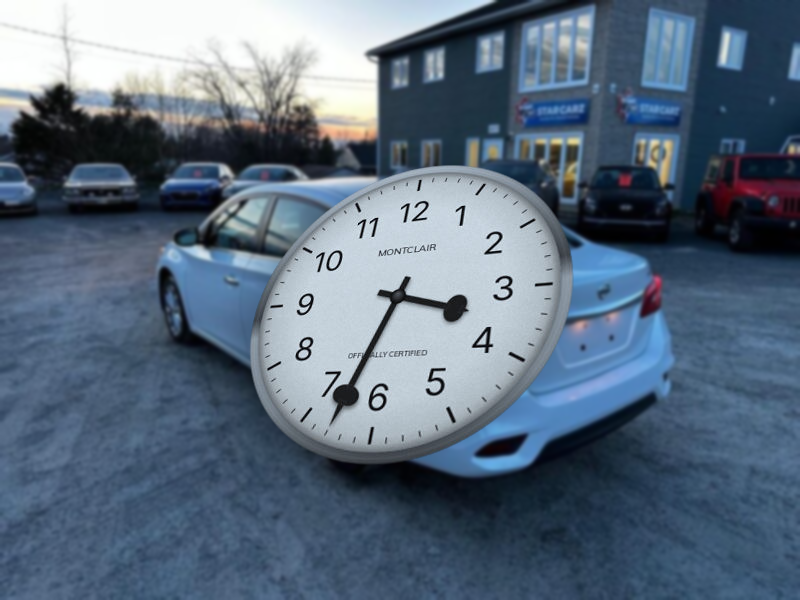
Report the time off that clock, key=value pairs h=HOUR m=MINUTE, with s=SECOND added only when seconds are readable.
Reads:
h=3 m=33
